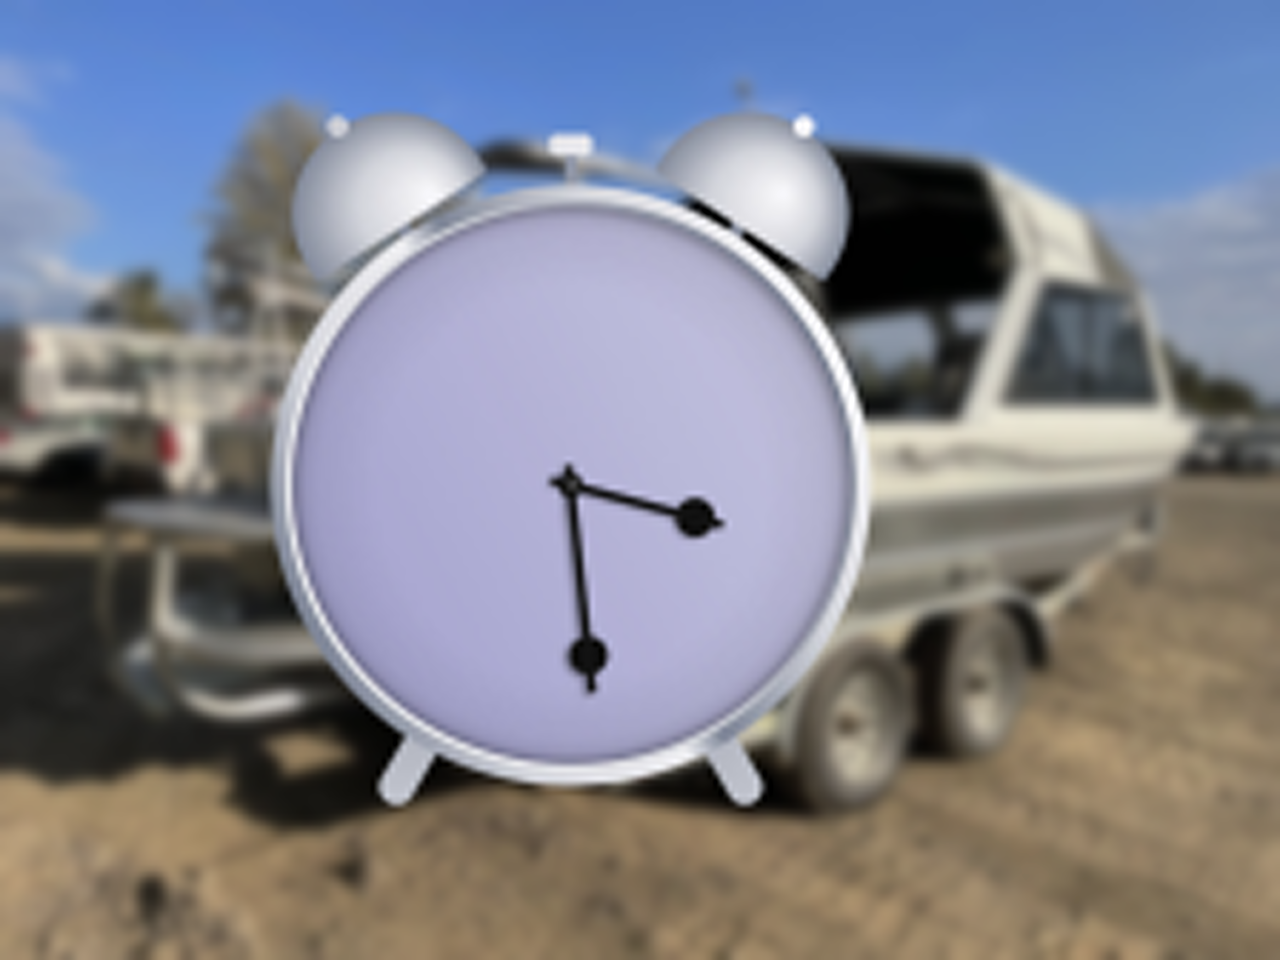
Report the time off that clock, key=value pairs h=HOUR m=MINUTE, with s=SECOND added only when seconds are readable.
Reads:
h=3 m=29
